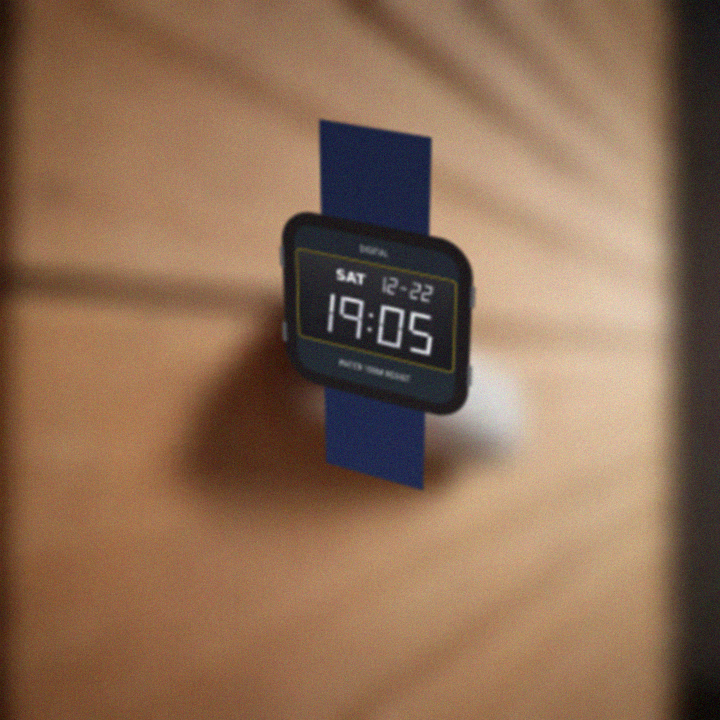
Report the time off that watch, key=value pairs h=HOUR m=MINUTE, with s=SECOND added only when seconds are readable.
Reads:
h=19 m=5
